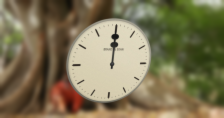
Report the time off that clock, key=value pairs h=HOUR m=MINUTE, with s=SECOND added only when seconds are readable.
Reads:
h=12 m=0
